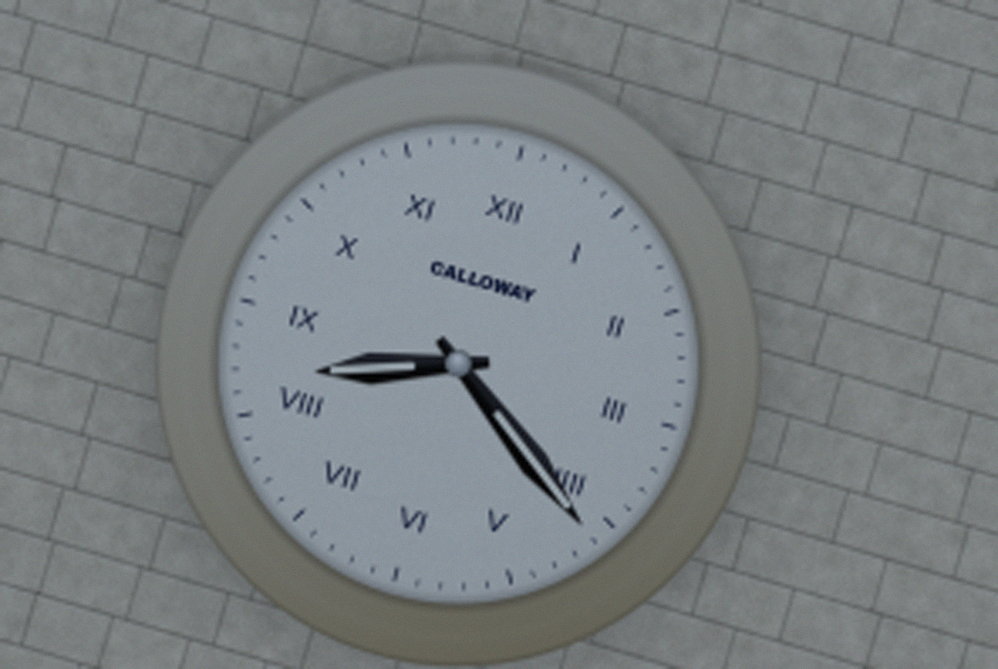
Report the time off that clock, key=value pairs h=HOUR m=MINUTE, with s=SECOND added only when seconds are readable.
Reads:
h=8 m=21
